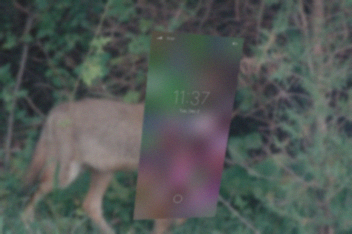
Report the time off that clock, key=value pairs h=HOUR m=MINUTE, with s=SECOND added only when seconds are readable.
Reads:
h=11 m=37
